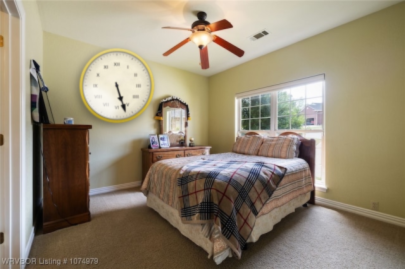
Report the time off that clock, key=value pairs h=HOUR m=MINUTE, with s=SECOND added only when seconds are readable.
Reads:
h=5 m=27
